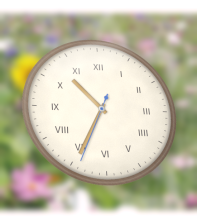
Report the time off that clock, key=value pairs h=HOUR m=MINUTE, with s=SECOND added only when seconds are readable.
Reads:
h=10 m=34 s=34
